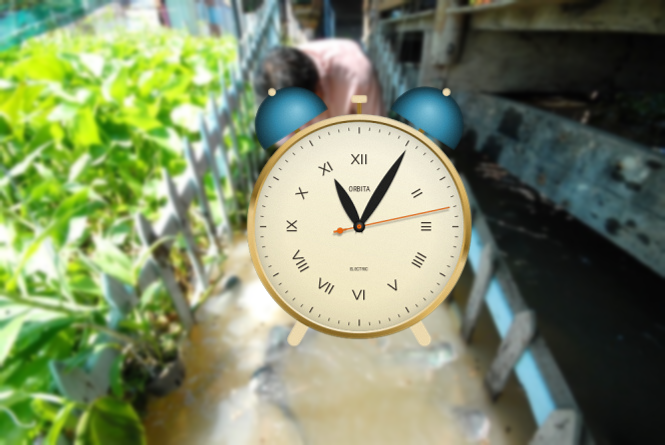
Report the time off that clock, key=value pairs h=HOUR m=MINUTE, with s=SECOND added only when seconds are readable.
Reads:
h=11 m=5 s=13
